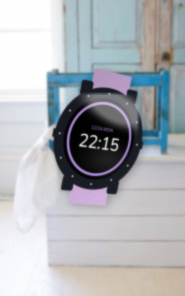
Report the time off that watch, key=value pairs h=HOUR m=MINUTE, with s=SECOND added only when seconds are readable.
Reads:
h=22 m=15
